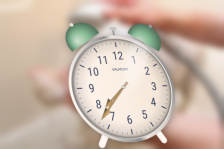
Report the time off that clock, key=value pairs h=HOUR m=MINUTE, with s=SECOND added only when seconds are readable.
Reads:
h=7 m=37
